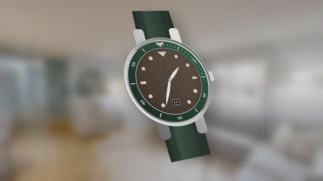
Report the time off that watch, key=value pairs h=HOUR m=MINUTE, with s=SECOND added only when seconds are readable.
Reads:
h=1 m=34
